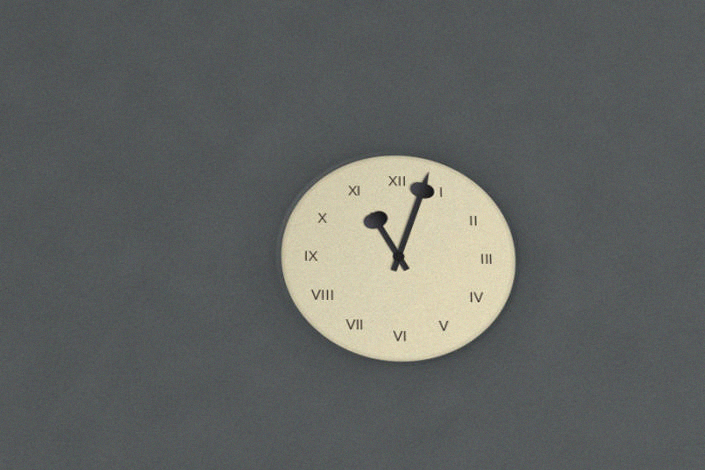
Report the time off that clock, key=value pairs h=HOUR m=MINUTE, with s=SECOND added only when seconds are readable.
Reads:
h=11 m=3
